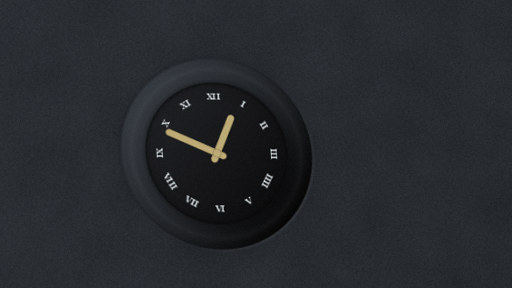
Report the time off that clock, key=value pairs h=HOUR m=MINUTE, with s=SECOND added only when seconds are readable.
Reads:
h=12 m=49
